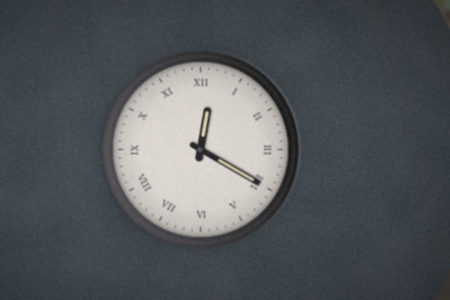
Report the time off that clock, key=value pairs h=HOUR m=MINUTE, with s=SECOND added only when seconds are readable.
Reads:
h=12 m=20
